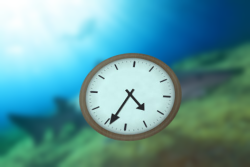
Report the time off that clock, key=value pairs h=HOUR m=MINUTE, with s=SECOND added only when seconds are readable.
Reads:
h=4 m=34
